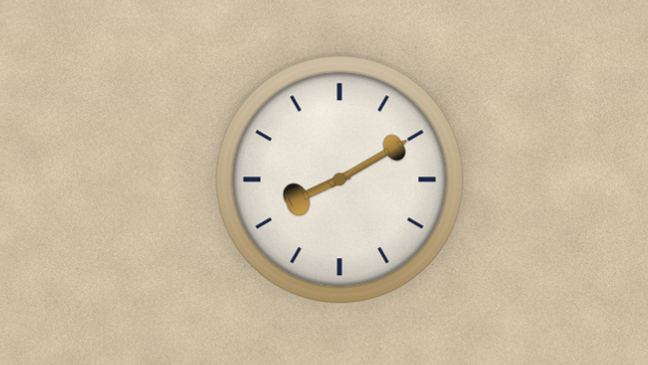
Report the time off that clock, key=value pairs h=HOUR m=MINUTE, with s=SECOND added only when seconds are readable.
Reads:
h=8 m=10
